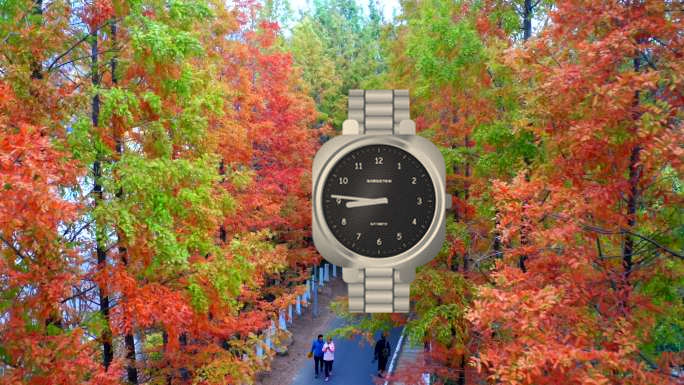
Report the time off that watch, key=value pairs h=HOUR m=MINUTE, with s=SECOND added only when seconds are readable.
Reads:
h=8 m=46
